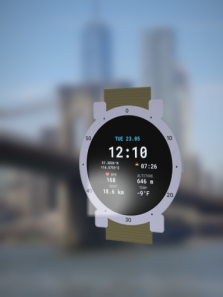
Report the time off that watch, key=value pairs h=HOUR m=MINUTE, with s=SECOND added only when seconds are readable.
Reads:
h=12 m=10
